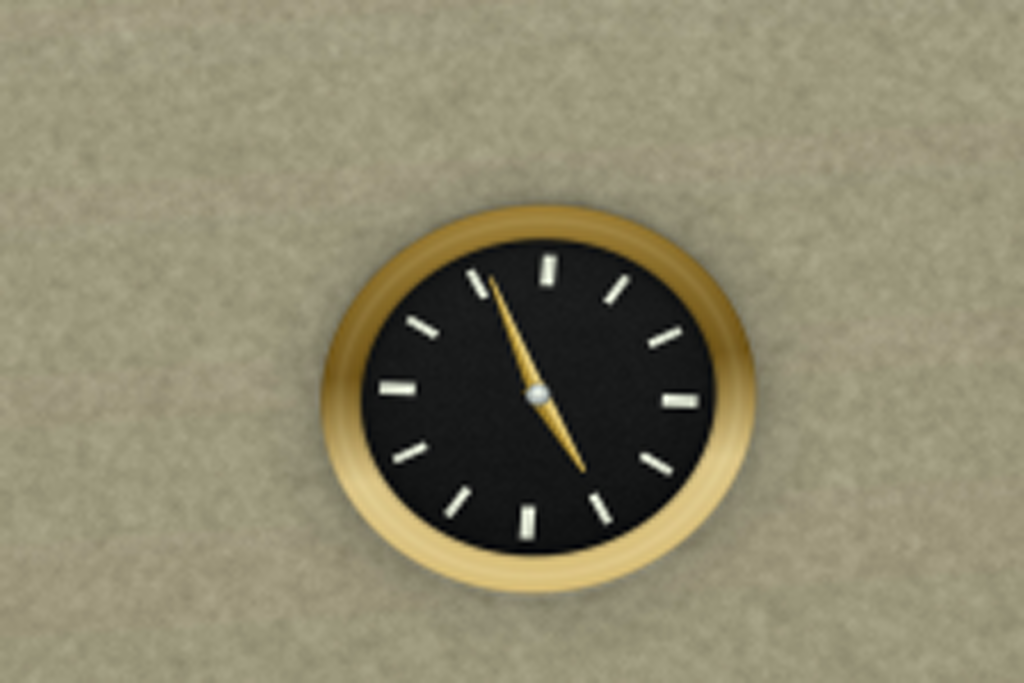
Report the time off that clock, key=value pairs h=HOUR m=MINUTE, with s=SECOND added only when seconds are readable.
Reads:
h=4 m=56
